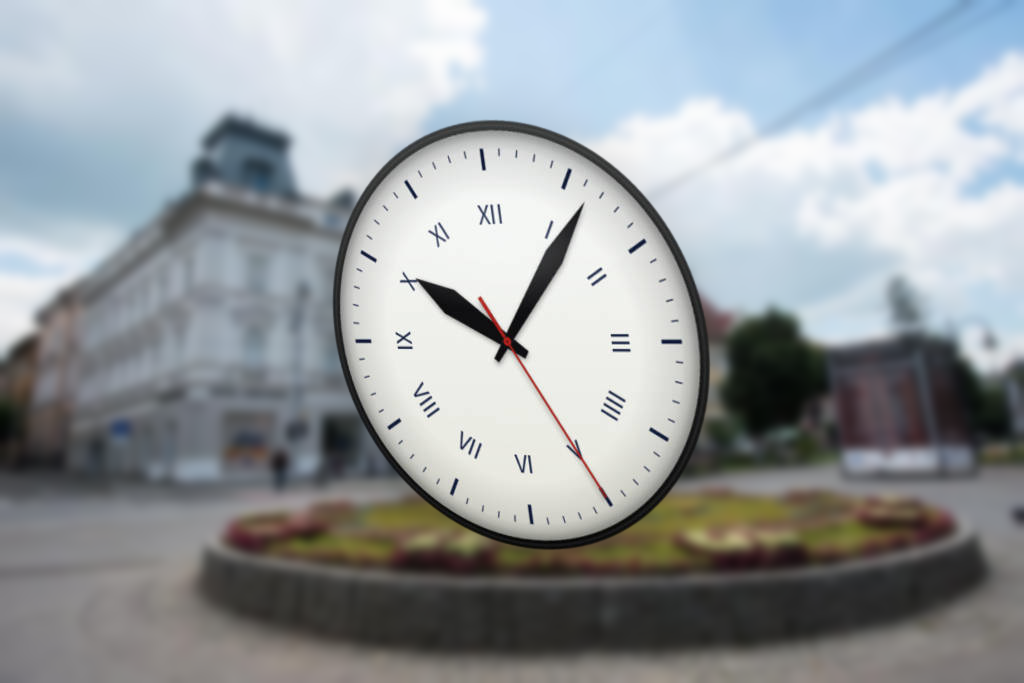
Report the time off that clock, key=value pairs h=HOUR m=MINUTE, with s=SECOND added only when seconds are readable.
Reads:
h=10 m=6 s=25
